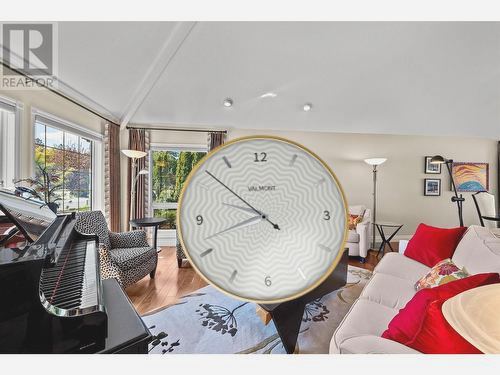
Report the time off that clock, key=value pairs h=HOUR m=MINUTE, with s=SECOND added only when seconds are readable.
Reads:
h=9 m=41 s=52
